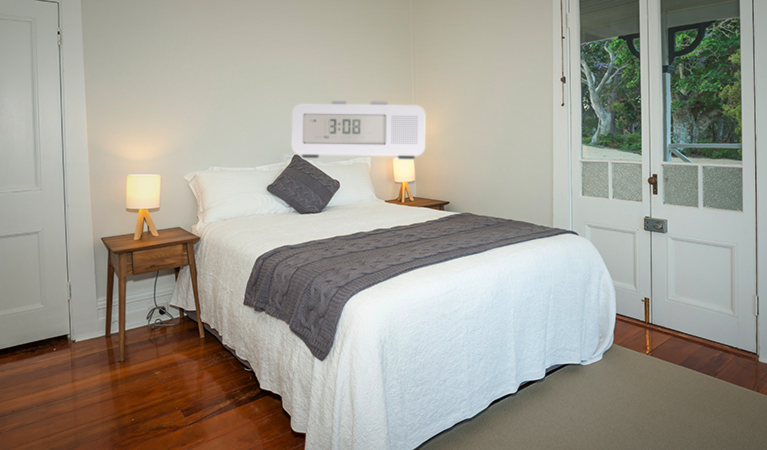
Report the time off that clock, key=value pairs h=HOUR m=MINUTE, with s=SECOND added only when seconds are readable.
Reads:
h=3 m=8
